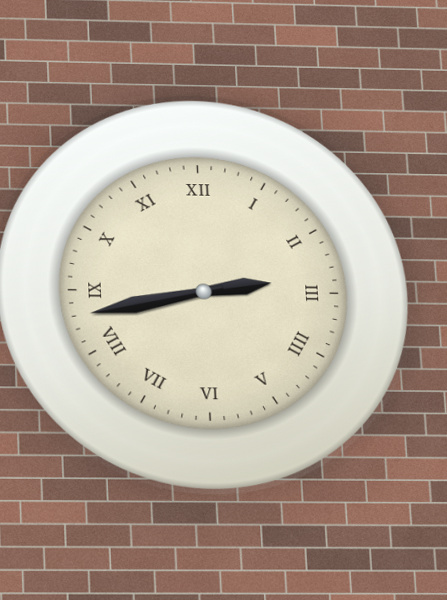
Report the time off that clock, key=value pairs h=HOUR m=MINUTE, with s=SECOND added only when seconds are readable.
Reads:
h=2 m=43
